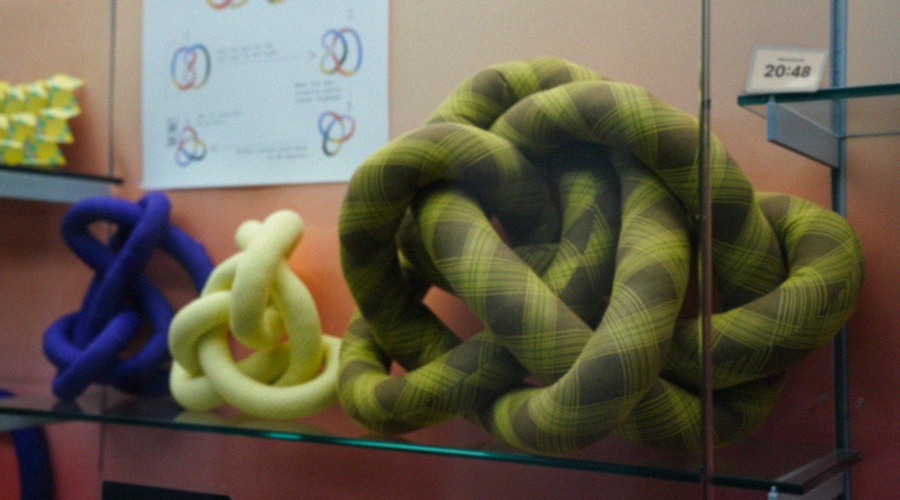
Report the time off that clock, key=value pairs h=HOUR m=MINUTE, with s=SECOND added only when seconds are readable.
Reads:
h=20 m=48
